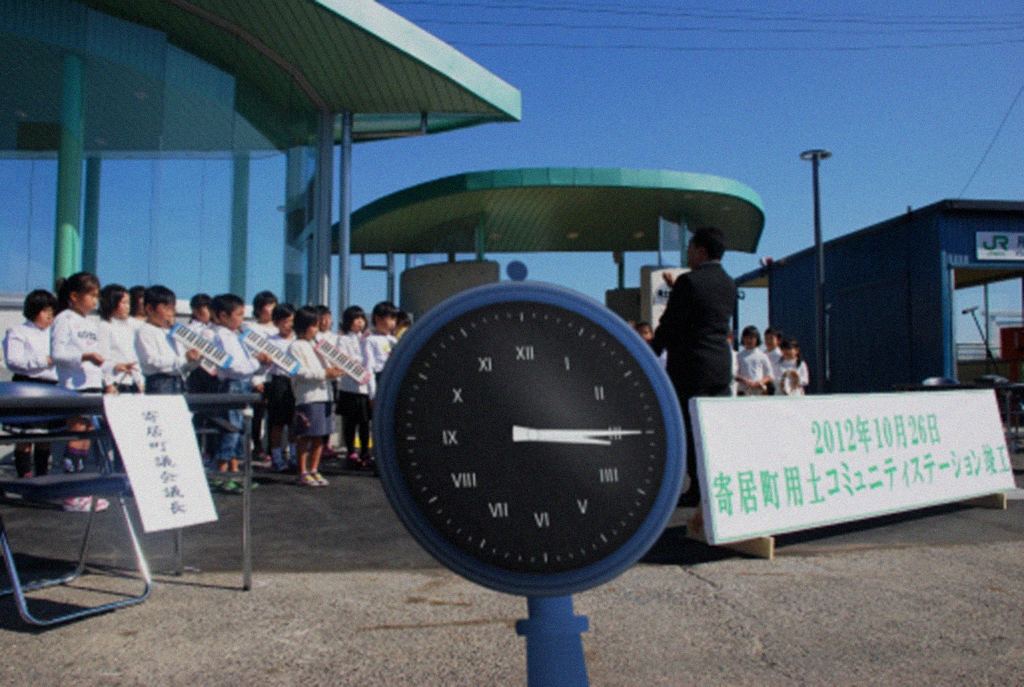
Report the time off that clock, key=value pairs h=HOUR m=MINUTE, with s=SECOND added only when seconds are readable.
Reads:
h=3 m=15
